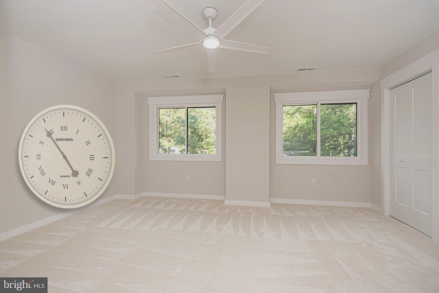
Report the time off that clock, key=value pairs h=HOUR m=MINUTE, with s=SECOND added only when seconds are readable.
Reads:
h=4 m=54
